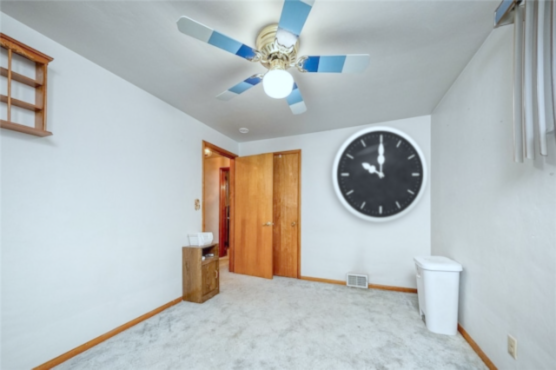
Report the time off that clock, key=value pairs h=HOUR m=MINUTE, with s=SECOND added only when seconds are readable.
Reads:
h=10 m=0
